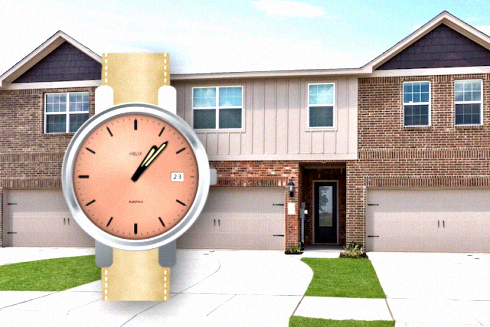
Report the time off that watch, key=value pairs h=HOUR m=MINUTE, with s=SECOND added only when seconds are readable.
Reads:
h=1 m=7
